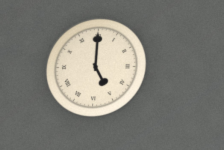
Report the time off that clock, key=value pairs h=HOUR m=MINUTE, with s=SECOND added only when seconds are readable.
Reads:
h=5 m=0
